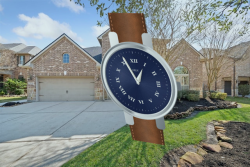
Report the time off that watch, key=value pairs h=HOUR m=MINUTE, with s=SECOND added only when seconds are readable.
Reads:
h=12 m=56
